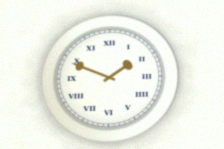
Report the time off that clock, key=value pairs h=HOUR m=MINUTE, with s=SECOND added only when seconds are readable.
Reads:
h=1 m=49
